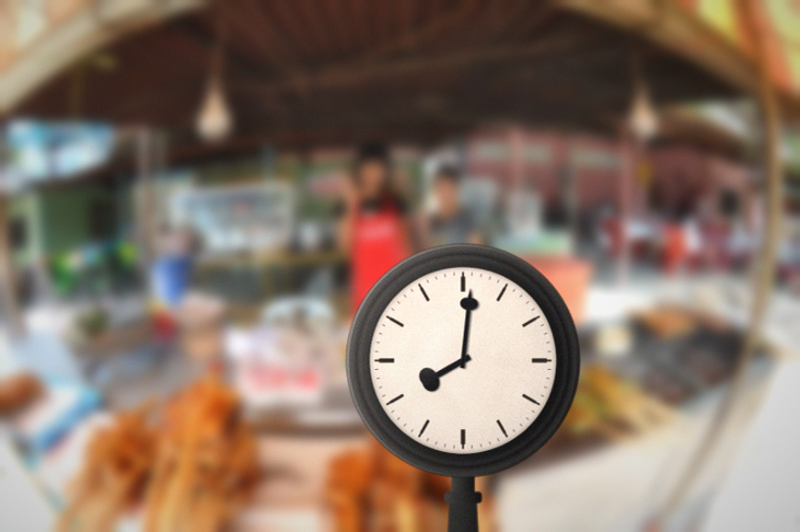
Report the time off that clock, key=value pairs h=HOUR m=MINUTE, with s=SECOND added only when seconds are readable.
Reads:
h=8 m=1
